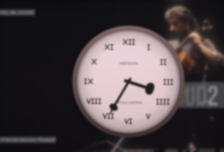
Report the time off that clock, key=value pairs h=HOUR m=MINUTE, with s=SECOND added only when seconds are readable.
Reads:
h=3 m=35
